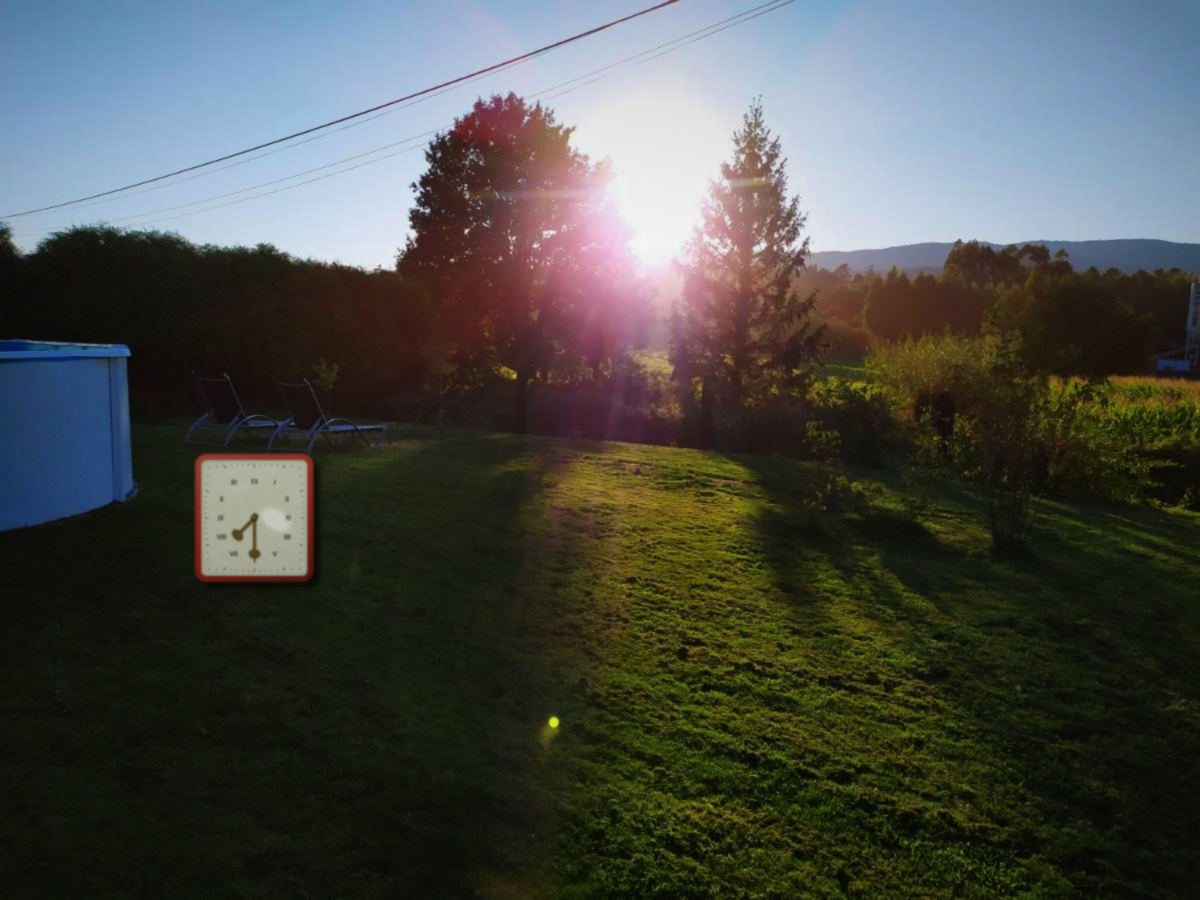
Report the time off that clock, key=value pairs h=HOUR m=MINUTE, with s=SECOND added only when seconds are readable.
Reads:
h=7 m=30
